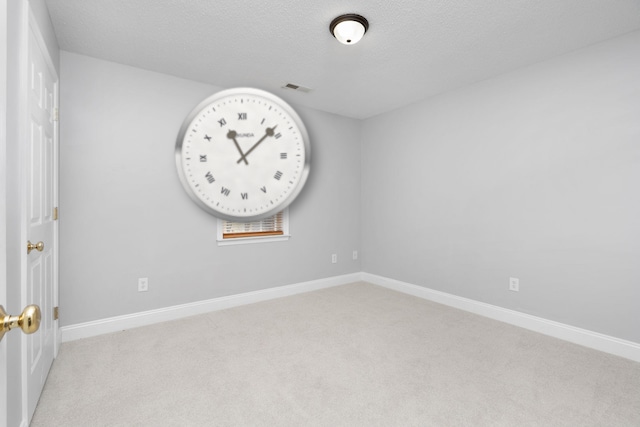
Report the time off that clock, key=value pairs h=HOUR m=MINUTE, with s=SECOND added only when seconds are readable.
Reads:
h=11 m=8
